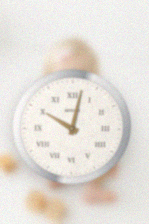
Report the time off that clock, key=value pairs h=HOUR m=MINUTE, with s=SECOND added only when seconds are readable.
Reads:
h=10 m=2
